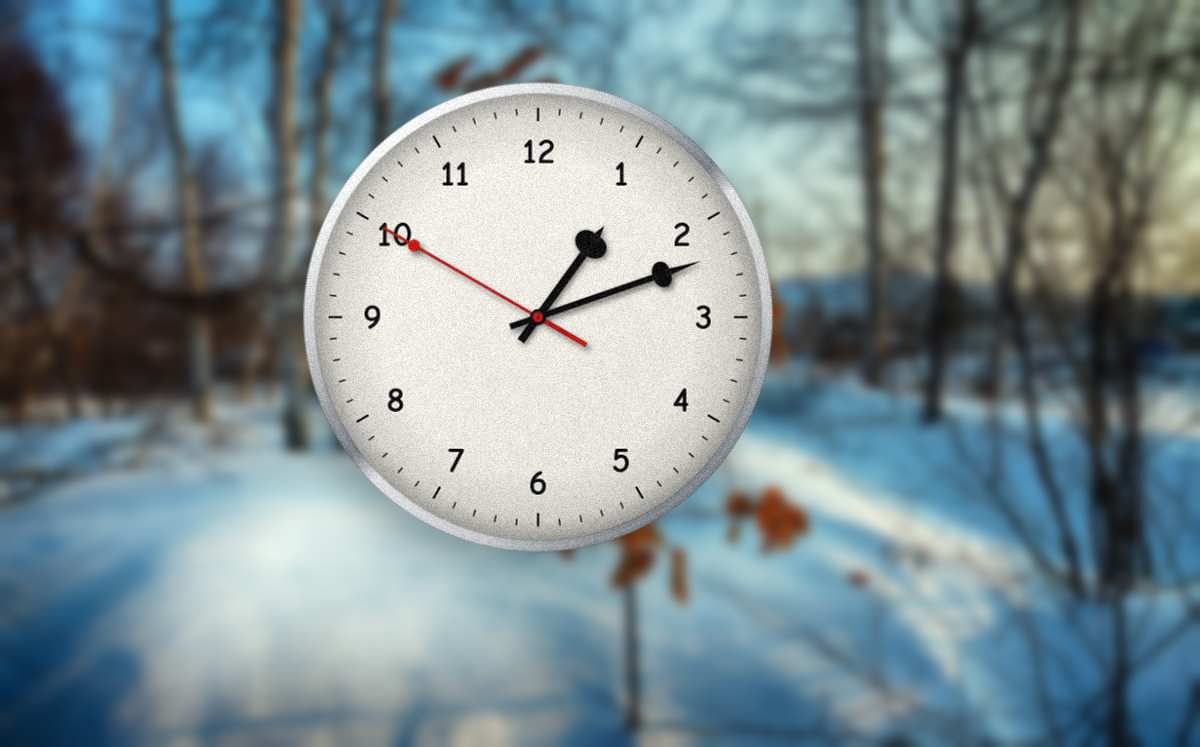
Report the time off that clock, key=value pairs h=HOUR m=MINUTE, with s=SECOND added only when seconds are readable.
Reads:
h=1 m=11 s=50
